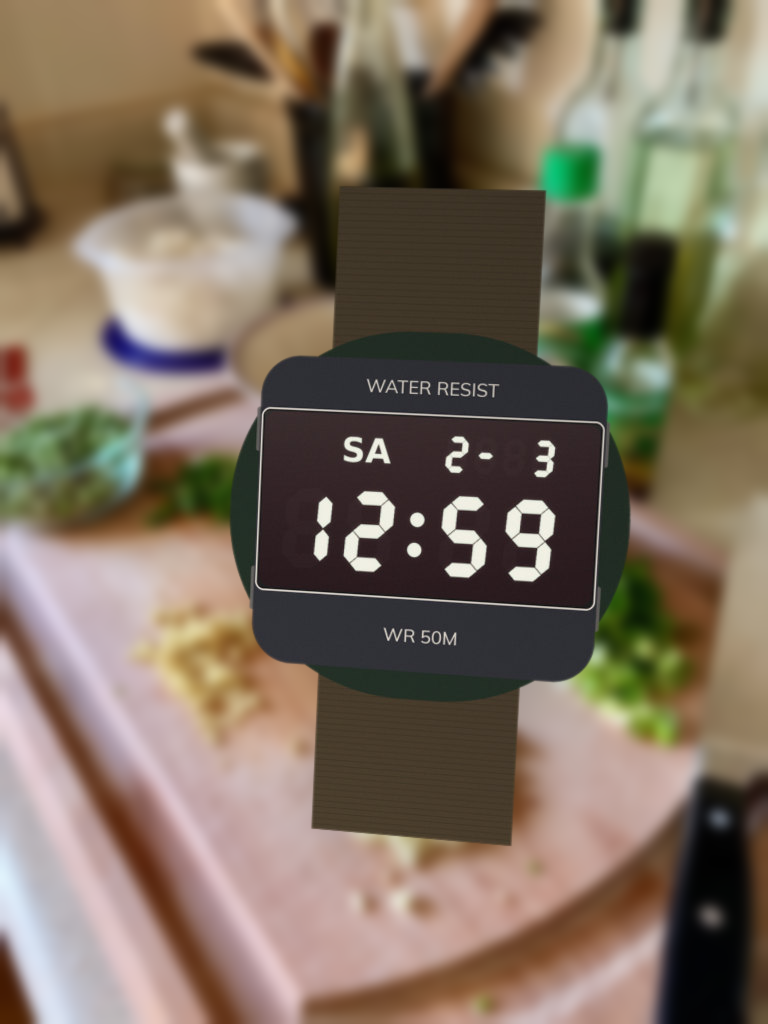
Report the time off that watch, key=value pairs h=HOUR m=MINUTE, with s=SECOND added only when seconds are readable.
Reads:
h=12 m=59
